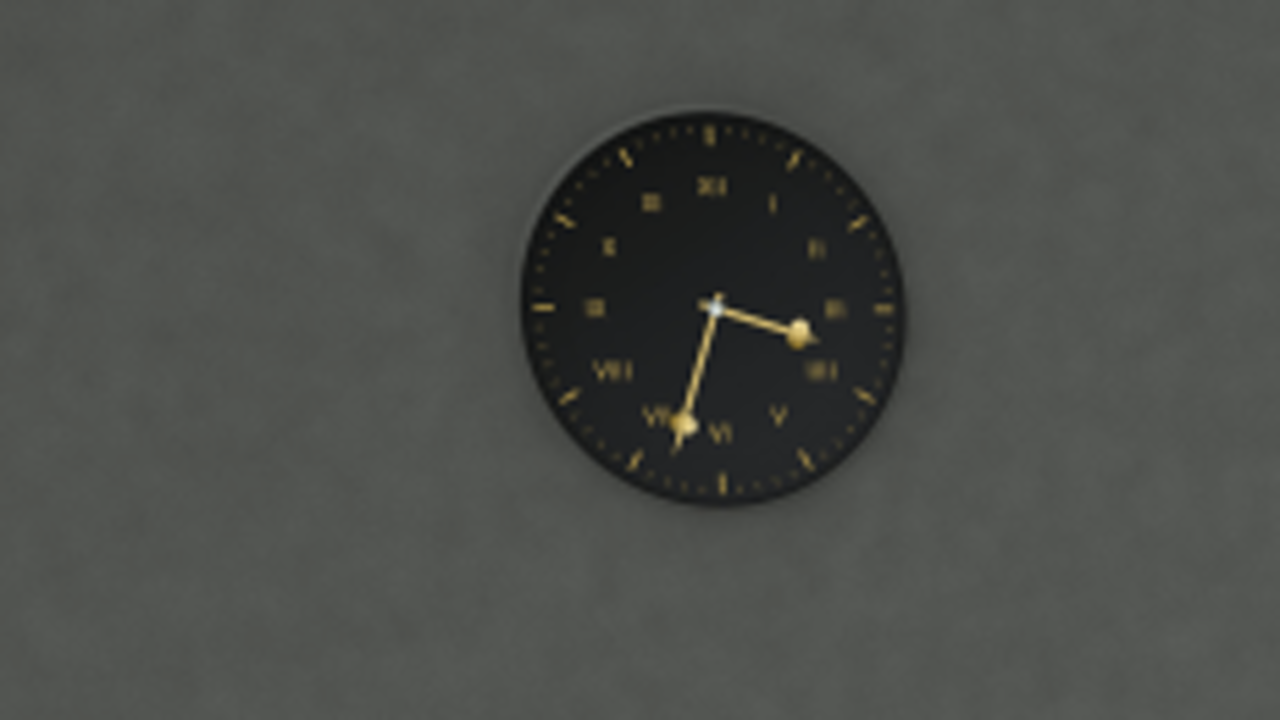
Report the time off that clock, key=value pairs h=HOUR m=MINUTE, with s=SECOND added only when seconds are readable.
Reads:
h=3 m=33
